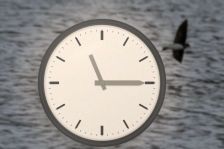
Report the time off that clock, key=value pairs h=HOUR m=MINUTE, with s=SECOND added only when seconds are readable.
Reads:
h=11 m=15
